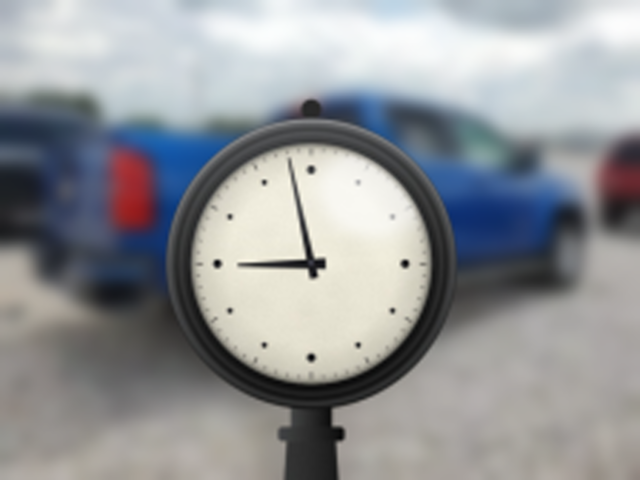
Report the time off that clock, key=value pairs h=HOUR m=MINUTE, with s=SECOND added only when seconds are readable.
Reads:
h=8 m=58
